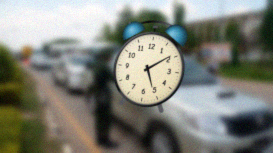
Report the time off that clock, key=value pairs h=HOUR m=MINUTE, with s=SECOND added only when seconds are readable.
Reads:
h=5 m=9
